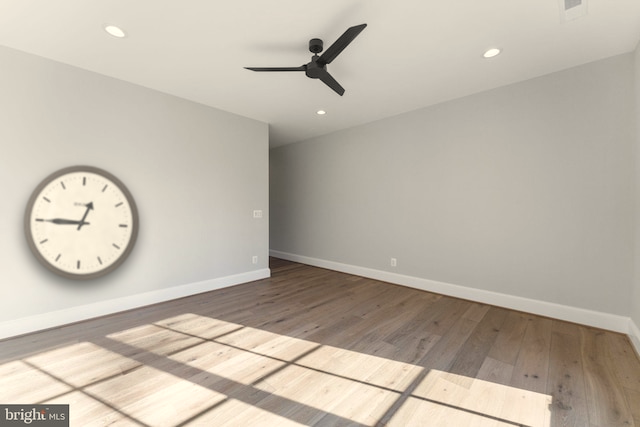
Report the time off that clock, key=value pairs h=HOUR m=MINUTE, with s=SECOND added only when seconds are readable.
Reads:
h=12 m=45
